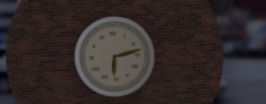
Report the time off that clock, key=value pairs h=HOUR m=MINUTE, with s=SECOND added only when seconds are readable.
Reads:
h=6 m=13
